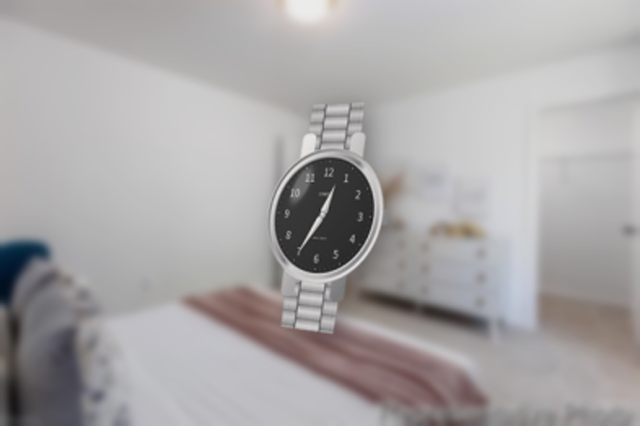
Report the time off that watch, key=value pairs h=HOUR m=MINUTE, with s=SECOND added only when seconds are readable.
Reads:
h=12 m=35
